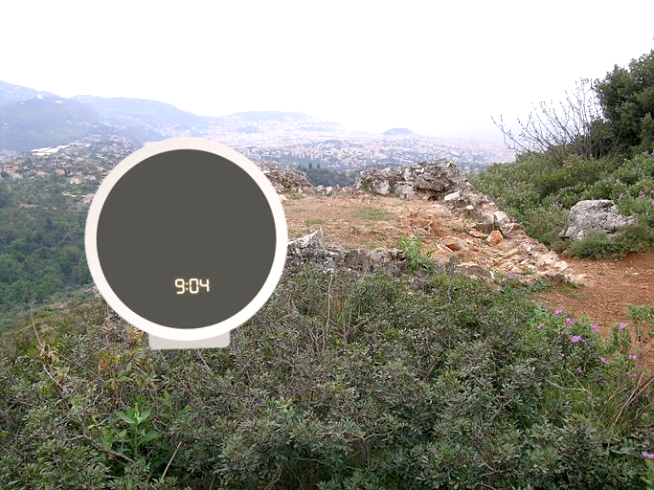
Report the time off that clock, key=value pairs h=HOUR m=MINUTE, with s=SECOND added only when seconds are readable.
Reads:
h=9 m=4
